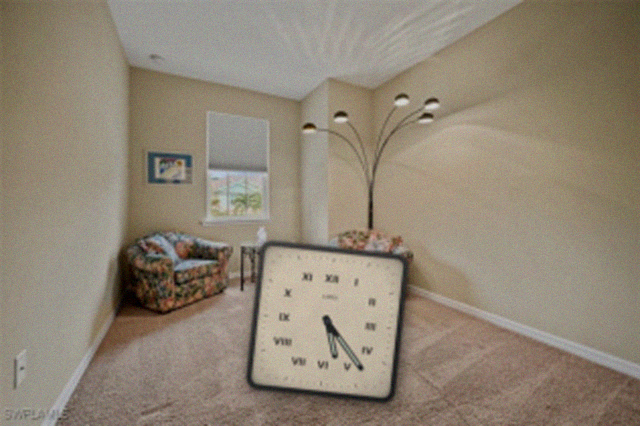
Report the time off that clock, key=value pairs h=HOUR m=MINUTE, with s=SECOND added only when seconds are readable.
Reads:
h=5 m=23
